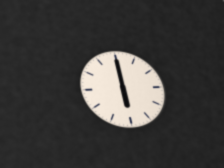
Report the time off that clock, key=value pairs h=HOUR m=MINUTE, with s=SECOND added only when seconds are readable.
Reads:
h=6 m=0
